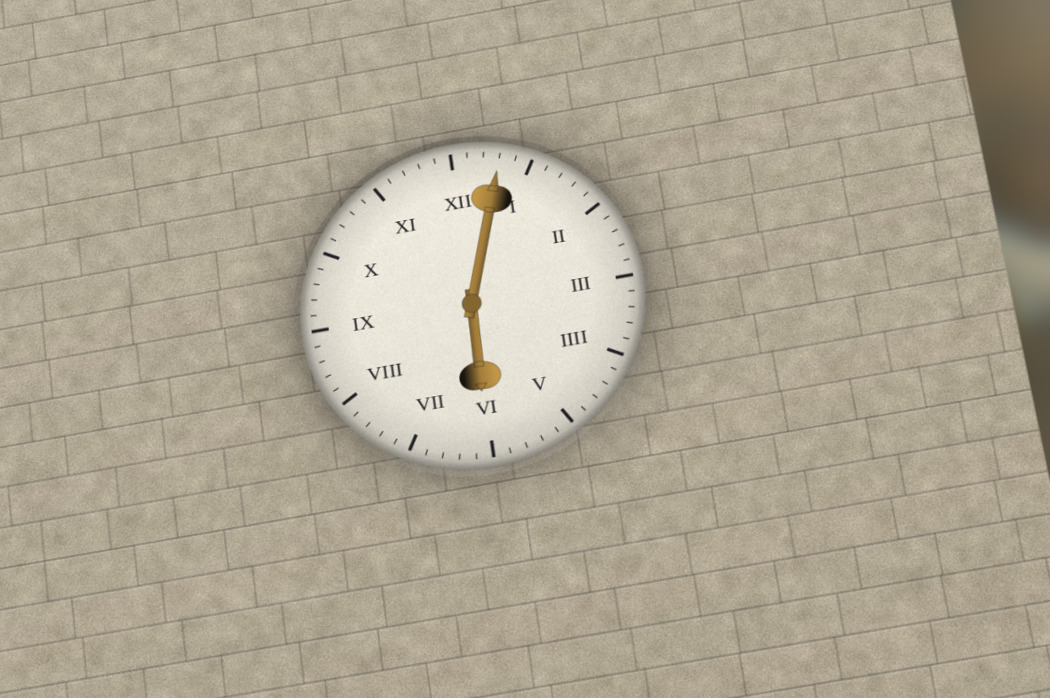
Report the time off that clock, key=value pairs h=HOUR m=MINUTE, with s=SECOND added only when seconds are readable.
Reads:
h=6 m=3
